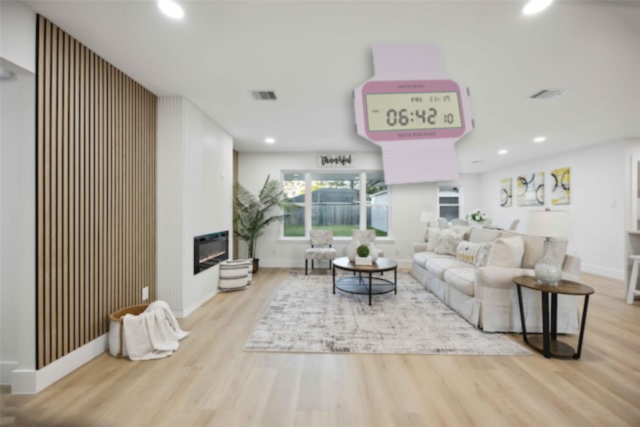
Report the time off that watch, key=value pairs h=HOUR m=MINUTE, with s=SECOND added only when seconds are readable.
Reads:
h=6 m=42 s=10
